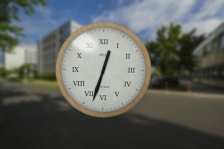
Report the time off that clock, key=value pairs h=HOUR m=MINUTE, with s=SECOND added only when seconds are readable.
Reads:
h=12 m=33
